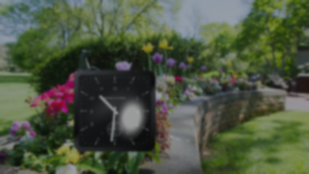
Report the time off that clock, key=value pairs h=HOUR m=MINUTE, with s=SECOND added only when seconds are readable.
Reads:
h=10 m=31
